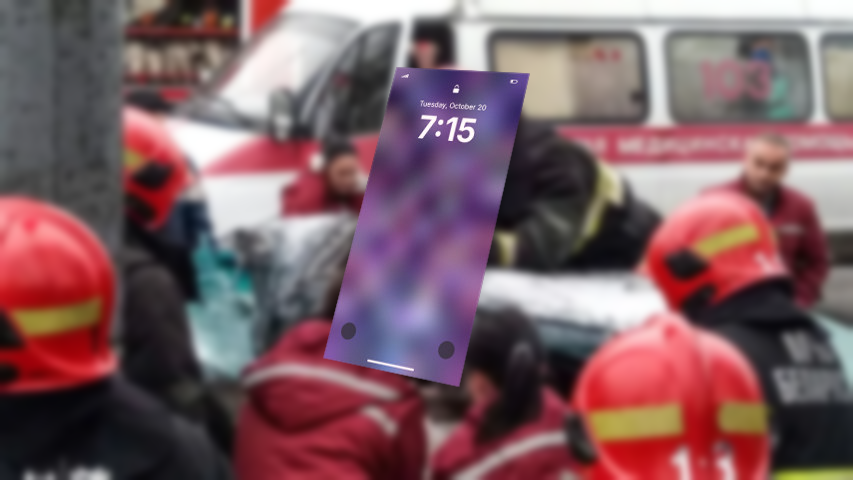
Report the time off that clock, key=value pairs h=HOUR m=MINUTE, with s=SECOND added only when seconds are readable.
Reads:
h=7 m=15
